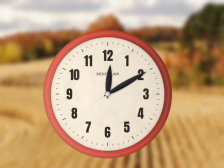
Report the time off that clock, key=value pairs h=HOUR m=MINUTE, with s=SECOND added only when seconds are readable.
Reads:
h=12 m=10
